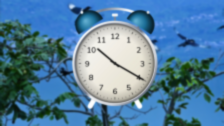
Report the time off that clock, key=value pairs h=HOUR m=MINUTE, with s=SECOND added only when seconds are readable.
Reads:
h=10 m=20
